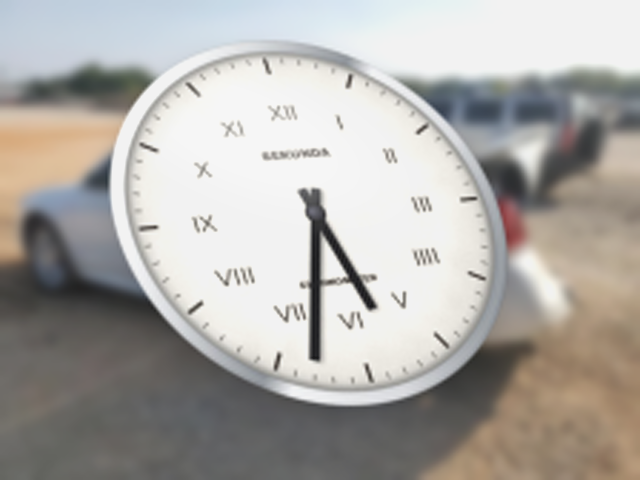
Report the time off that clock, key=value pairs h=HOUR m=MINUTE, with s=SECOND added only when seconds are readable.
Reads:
h=5 m=33
